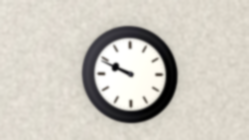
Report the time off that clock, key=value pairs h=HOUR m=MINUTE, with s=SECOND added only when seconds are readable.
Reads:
h=9 m=49
